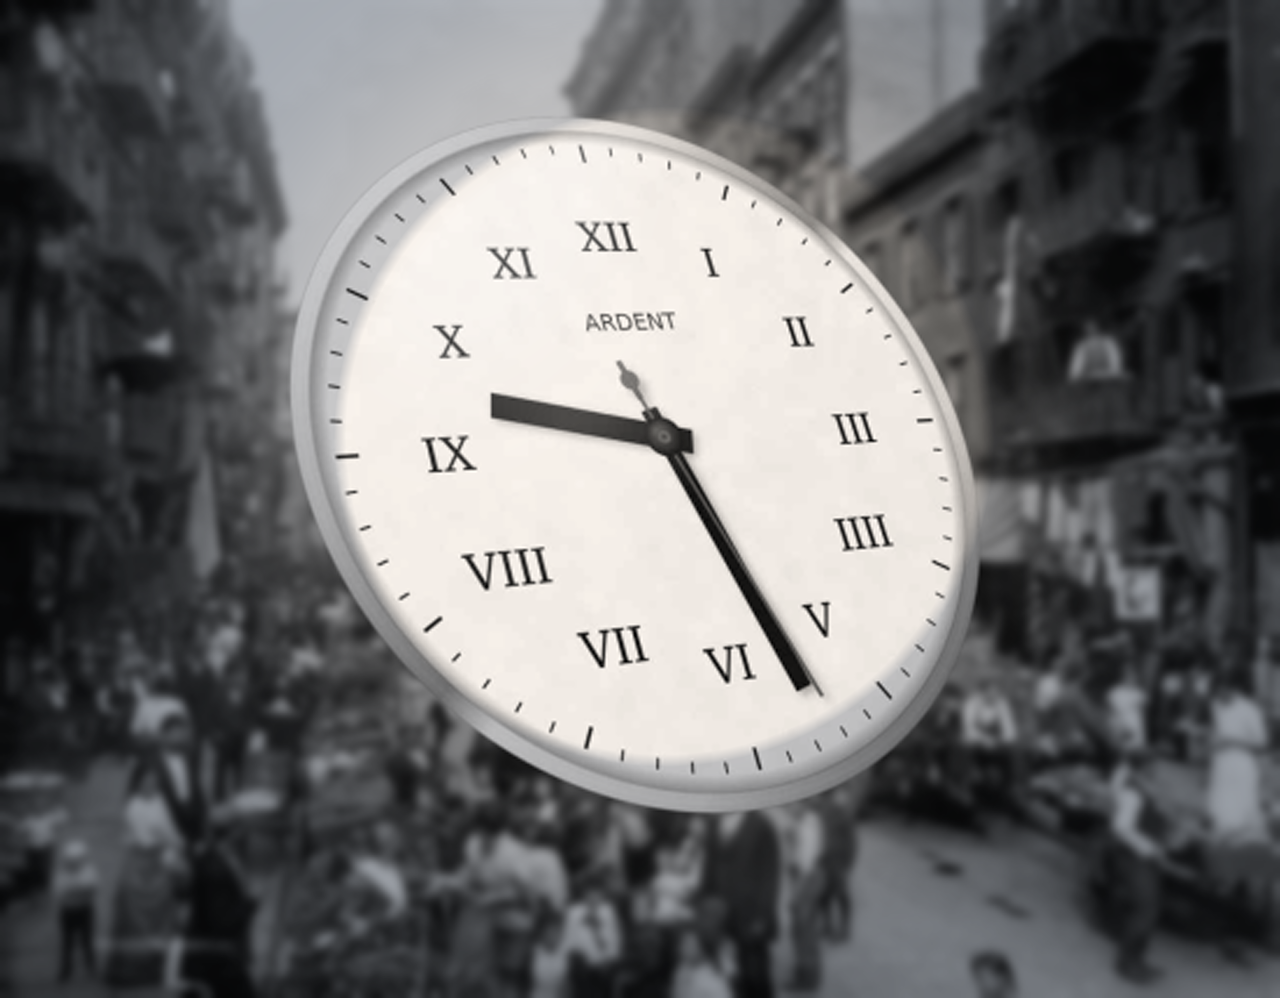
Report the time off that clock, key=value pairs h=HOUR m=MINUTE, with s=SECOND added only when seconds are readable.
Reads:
h=9 m=27 s=27
